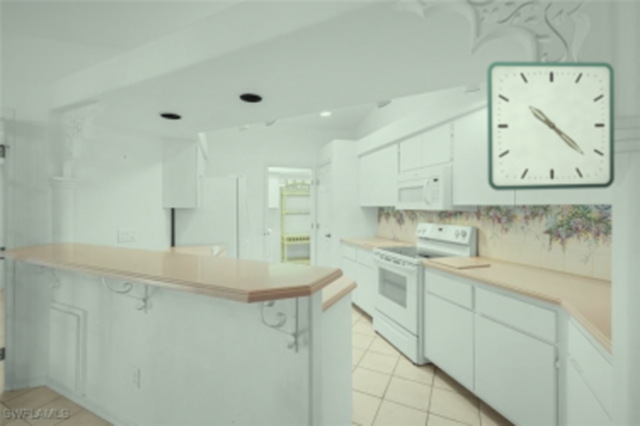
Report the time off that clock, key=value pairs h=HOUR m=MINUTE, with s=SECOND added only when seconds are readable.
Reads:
h=10 m=22
